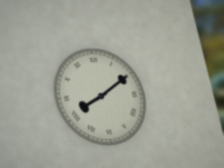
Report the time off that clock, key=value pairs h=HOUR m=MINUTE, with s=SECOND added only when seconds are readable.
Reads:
h=8 m=10
